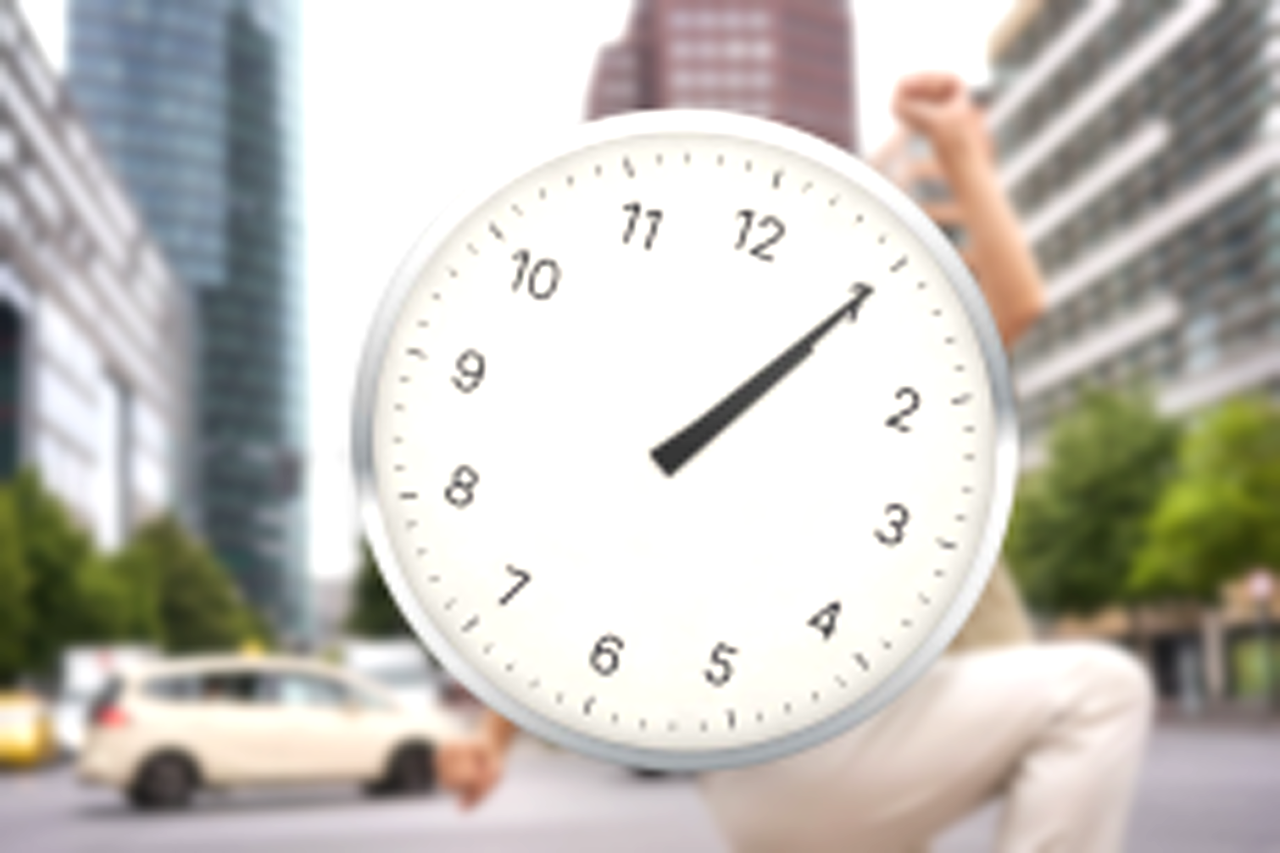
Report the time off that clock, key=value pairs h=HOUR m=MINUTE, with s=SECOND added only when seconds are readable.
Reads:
h=1 m=5
